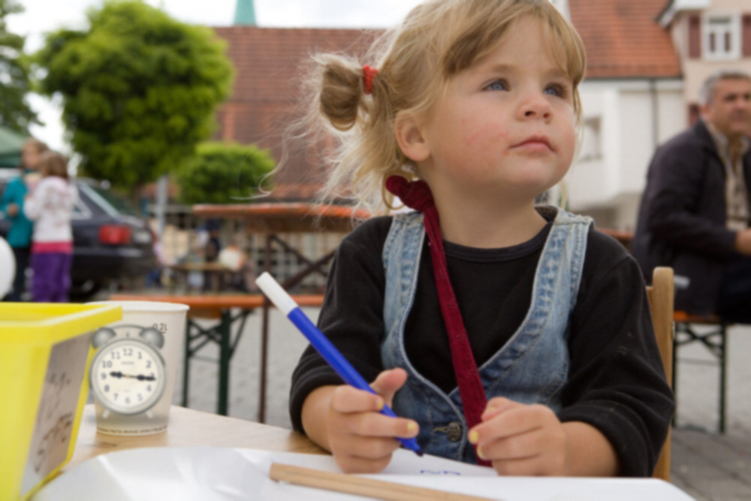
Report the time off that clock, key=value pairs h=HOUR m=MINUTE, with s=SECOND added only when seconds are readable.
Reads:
h=9 m=16
